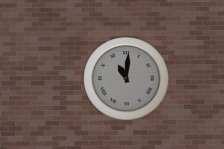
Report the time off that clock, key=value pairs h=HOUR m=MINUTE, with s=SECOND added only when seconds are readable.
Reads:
h=11 m=1
